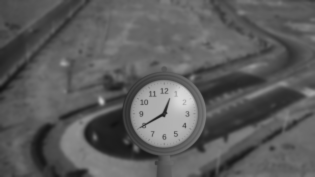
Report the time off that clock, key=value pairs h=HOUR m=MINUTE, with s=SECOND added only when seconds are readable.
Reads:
h=12 m=40
